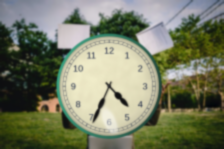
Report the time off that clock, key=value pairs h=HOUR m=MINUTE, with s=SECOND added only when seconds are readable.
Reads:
h=4 m=34
